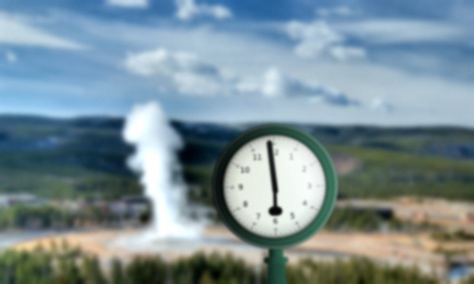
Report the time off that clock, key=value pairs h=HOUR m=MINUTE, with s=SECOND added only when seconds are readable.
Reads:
h=5 m=59
